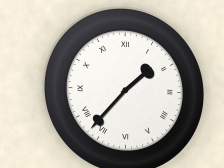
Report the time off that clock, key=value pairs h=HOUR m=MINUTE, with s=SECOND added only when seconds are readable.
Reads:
h=1 m=37
